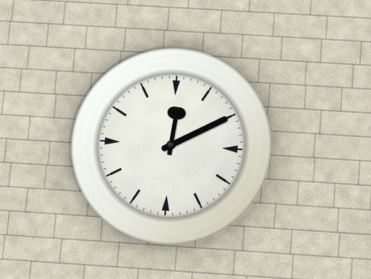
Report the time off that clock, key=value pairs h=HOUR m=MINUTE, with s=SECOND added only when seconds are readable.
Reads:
h=12 m=10
